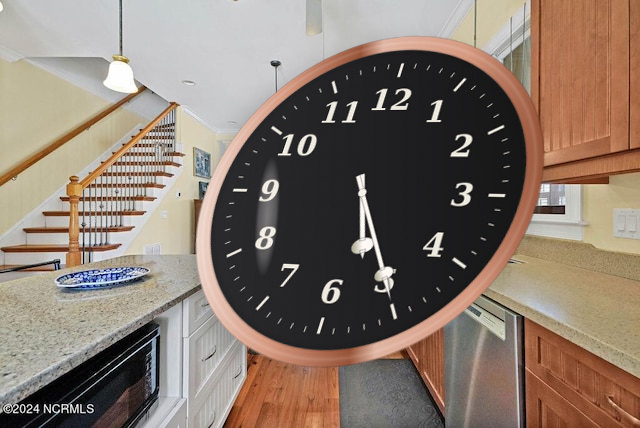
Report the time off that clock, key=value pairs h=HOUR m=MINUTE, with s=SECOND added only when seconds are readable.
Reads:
h=5 m=25
